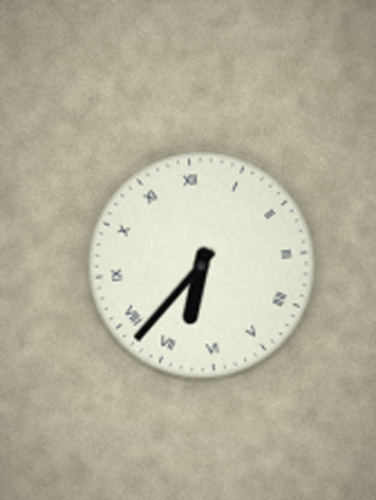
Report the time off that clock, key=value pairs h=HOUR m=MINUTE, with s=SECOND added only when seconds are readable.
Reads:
h=6 m=38
